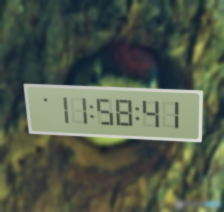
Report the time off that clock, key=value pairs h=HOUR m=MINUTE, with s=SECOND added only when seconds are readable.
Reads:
h=11 m=58 s=41
